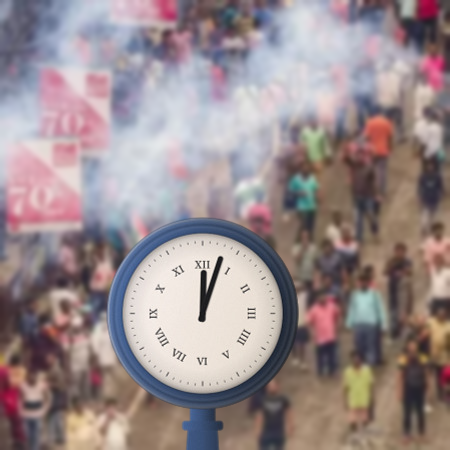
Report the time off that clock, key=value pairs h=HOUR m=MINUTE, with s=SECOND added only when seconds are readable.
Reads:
h=12 m=3
